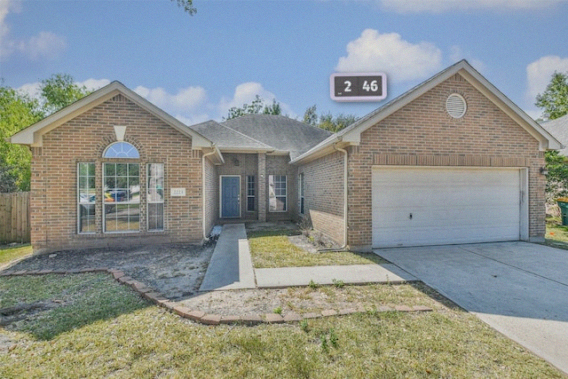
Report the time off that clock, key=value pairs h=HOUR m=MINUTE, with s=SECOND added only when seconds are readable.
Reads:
h=2 m=46
